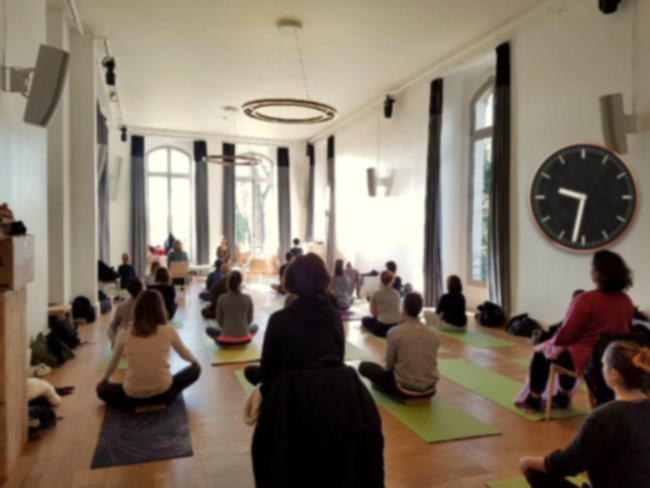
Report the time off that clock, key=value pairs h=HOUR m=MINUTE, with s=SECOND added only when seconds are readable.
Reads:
h=9 m=32
